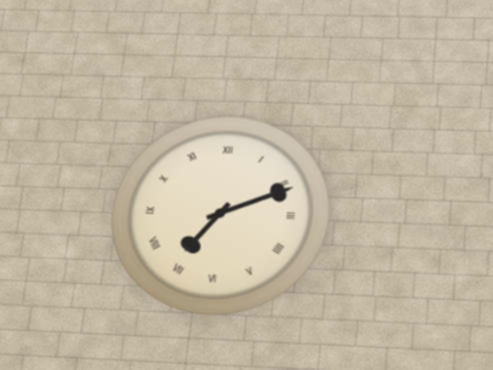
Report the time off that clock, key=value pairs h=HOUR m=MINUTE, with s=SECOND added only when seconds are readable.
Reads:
h=7 m=11
